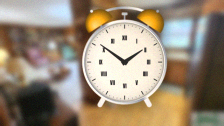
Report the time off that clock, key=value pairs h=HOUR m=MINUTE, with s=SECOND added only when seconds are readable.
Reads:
h=1 m=51
